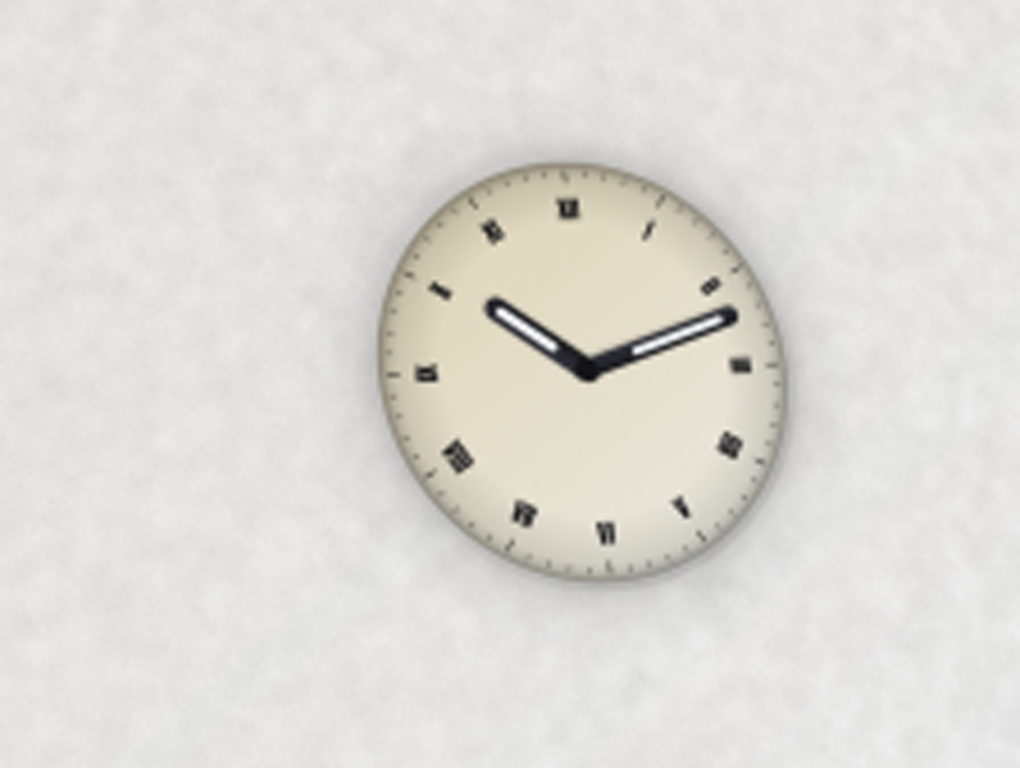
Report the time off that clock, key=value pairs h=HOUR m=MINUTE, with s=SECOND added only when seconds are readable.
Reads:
h=10 m=12
